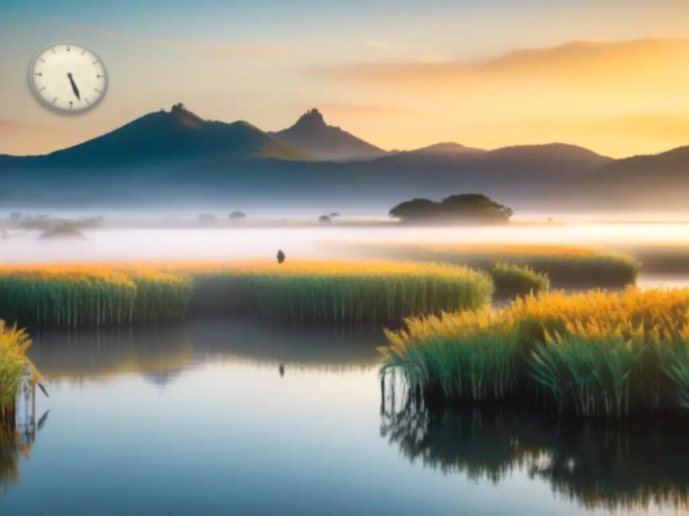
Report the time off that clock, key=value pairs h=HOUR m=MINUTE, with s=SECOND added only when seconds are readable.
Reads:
h=5 m=27
